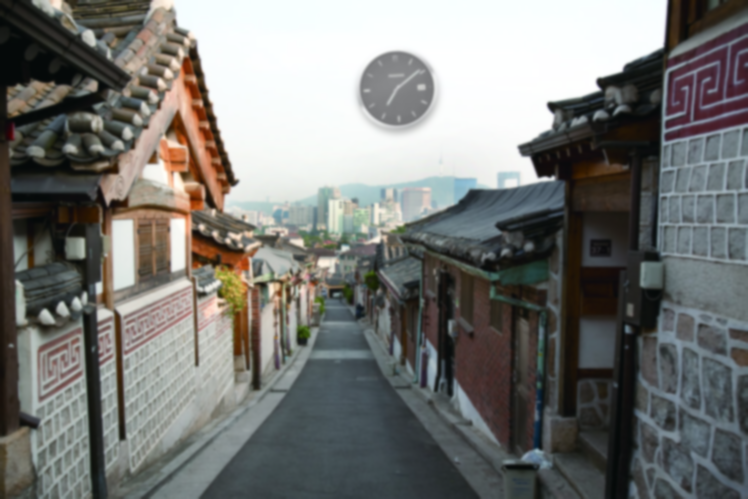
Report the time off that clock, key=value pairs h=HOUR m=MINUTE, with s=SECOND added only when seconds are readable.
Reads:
h=7 m=9
